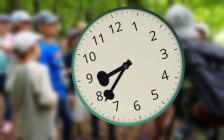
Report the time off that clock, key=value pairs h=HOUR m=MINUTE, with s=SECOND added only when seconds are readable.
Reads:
h=8 m=38
